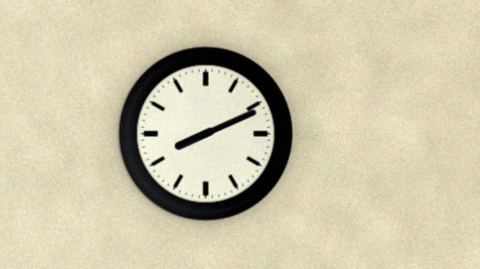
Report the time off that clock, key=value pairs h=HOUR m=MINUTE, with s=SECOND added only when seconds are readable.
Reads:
h=8 m=11
